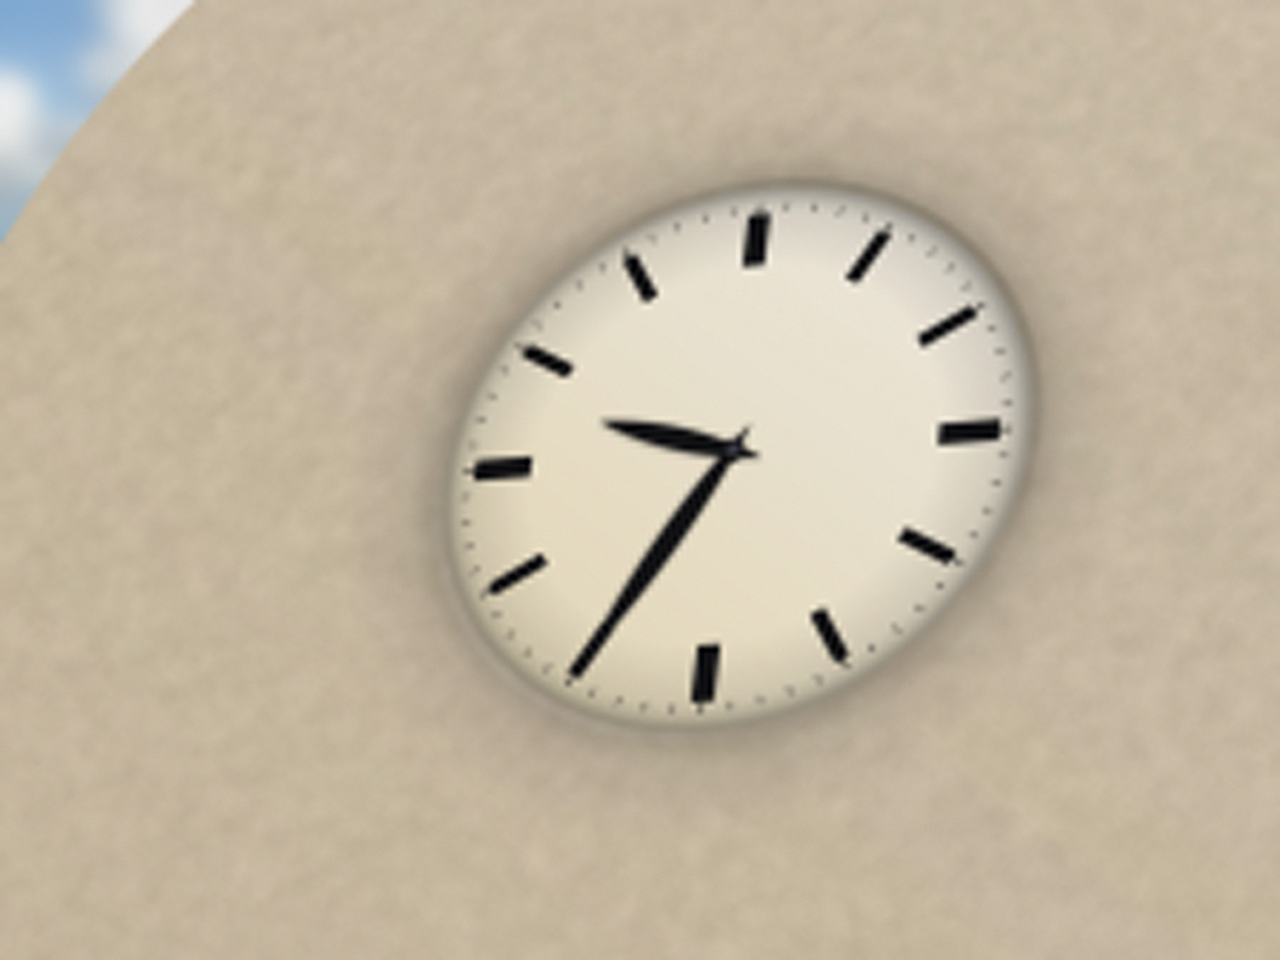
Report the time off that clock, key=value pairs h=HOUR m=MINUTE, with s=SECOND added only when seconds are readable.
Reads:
h=9 m=35
